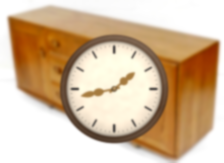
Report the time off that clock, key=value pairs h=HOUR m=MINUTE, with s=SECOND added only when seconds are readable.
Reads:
h=1 m=43
